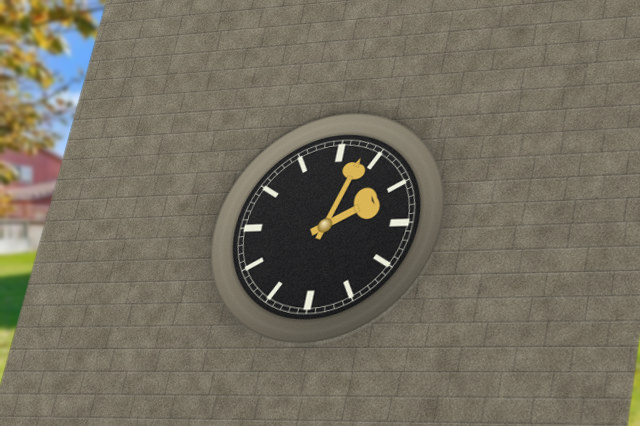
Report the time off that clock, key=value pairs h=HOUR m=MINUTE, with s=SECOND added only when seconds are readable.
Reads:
h=2 m=3
